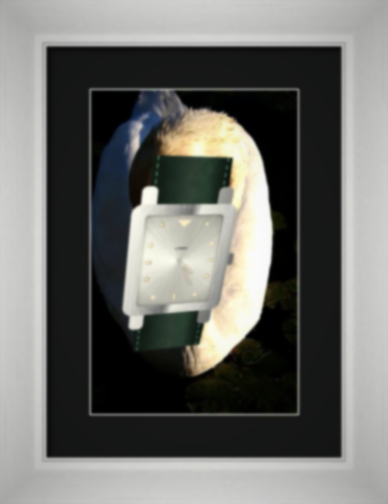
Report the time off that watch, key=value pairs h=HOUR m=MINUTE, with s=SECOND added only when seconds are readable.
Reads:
h=4 m=25
